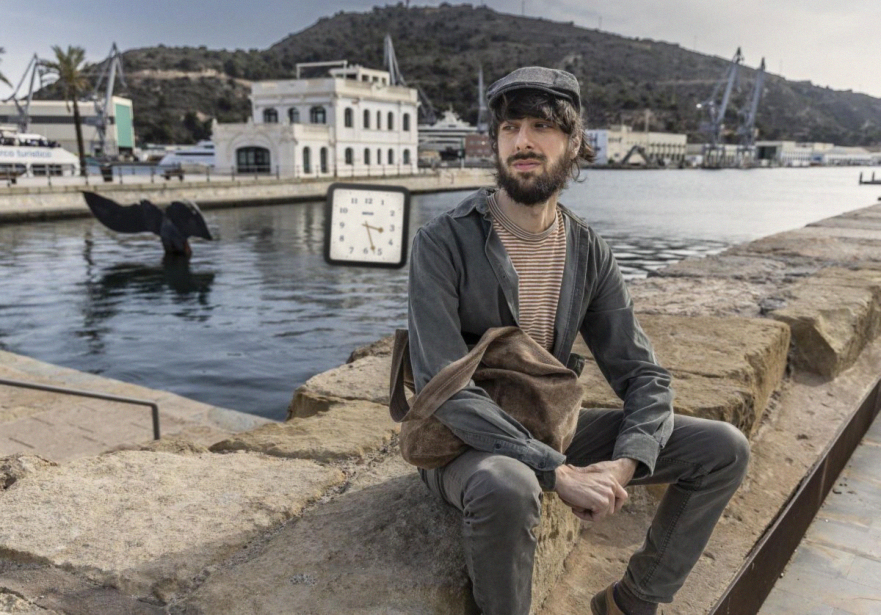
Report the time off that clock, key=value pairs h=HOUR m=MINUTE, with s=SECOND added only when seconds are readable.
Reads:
h=3 m=27
